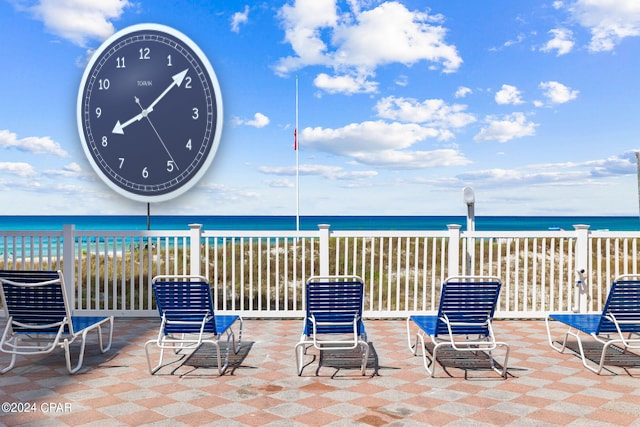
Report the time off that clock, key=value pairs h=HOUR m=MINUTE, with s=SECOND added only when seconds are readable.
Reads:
h=8 m=8 s=24
